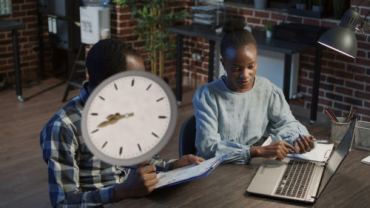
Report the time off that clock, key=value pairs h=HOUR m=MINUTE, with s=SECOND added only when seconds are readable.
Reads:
h=8 m=41
